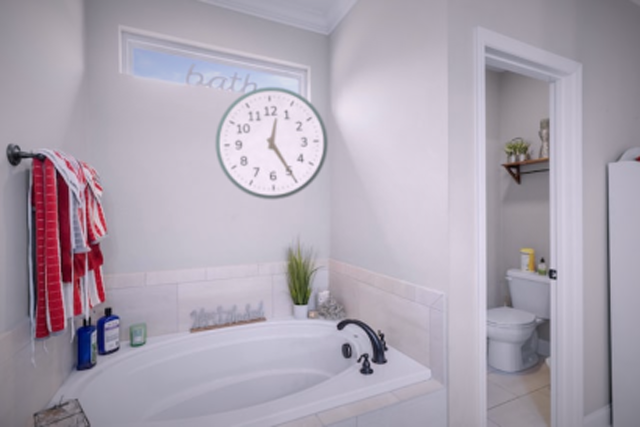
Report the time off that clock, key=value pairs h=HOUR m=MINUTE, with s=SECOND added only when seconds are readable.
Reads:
h=12 m=25
